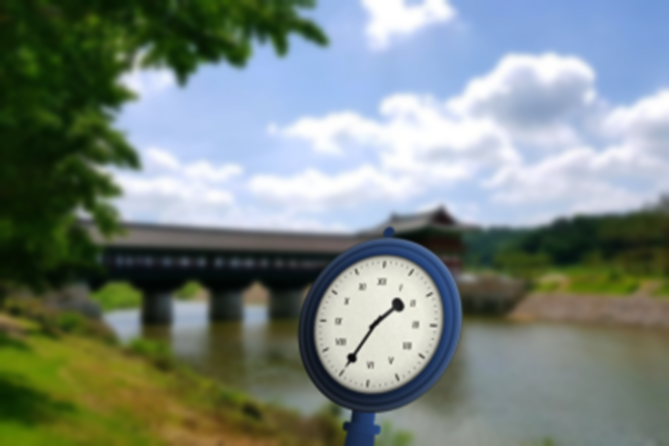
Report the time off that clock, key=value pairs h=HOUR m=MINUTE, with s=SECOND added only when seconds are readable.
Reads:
h=1 m=35
